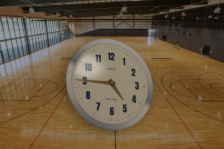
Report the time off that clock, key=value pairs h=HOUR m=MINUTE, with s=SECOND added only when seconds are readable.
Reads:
h=4 m=45
